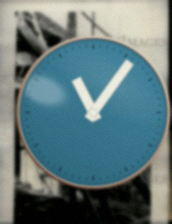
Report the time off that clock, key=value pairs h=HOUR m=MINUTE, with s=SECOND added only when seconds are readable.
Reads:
h=11 m=6
